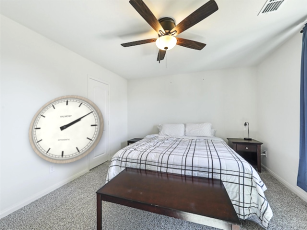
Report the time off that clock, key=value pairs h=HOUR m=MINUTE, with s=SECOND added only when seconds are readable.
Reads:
h=2 m=10
